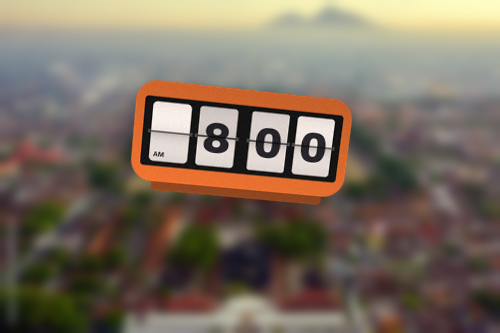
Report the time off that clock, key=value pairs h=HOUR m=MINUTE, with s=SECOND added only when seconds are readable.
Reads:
h=8 m=0
